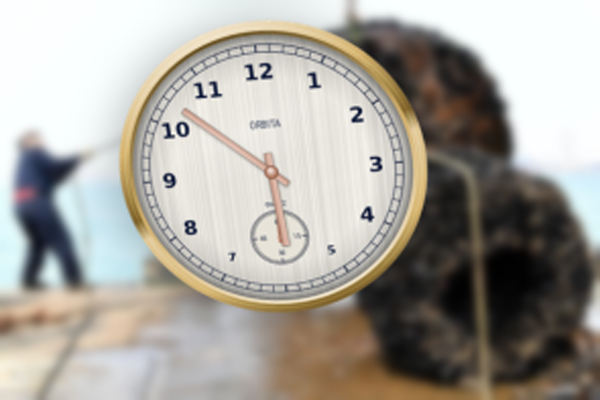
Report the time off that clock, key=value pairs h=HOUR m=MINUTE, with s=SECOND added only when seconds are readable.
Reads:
h=5 m=52
